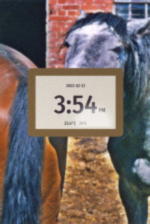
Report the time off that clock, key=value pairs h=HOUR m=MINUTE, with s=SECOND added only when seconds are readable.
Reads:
h=3 m=54
